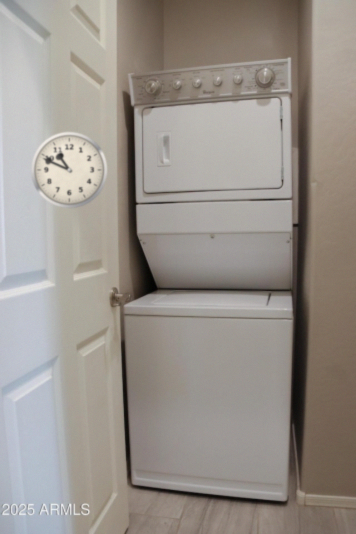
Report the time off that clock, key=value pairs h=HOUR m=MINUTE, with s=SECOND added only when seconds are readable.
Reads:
h=10 m=49
